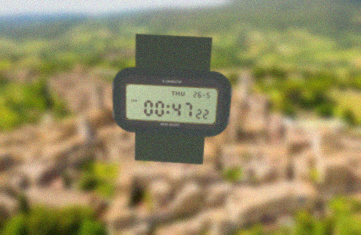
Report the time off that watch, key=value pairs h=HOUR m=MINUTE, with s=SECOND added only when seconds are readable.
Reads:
h=0 m=47 s=22
